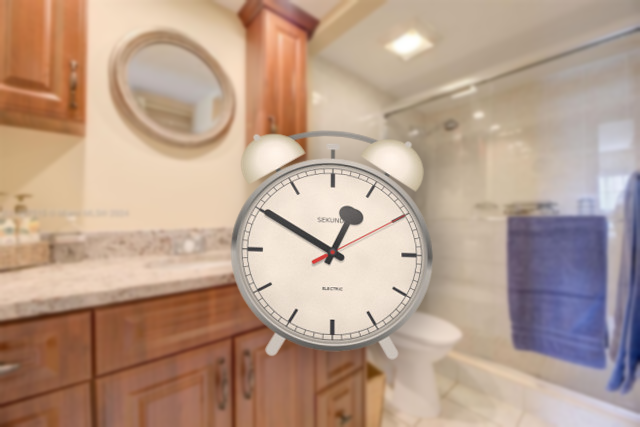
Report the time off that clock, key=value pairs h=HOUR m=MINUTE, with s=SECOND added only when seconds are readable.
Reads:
h=12 m=50 s=10
